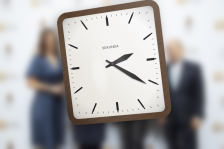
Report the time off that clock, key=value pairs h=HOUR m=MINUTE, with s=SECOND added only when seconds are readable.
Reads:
h=2 m=21
